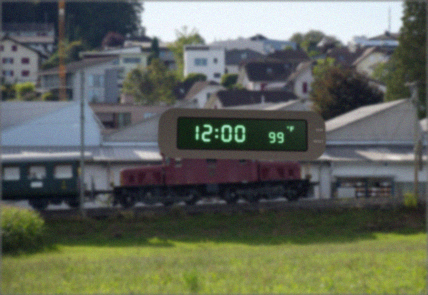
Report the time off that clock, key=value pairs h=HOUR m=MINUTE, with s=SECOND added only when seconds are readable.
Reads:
h=12 m=0
